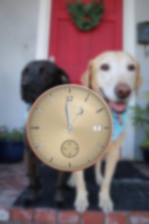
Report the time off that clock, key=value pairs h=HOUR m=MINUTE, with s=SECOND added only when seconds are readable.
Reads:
h=12 m=59
